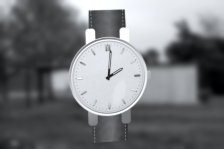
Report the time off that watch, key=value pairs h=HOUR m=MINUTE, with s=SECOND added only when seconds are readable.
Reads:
h=2 m=1
